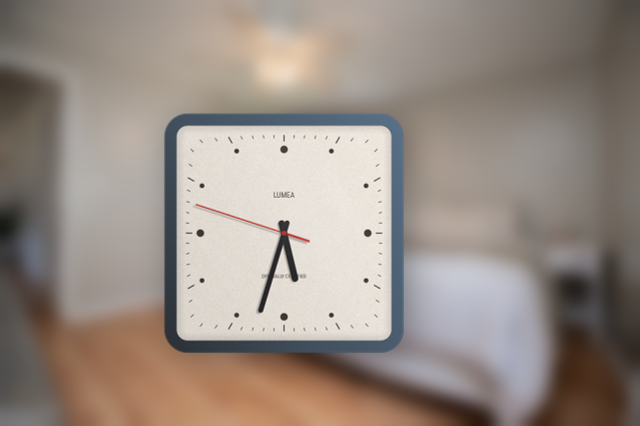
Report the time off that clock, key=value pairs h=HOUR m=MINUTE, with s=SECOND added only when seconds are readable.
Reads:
h=5 m=32 s=48
